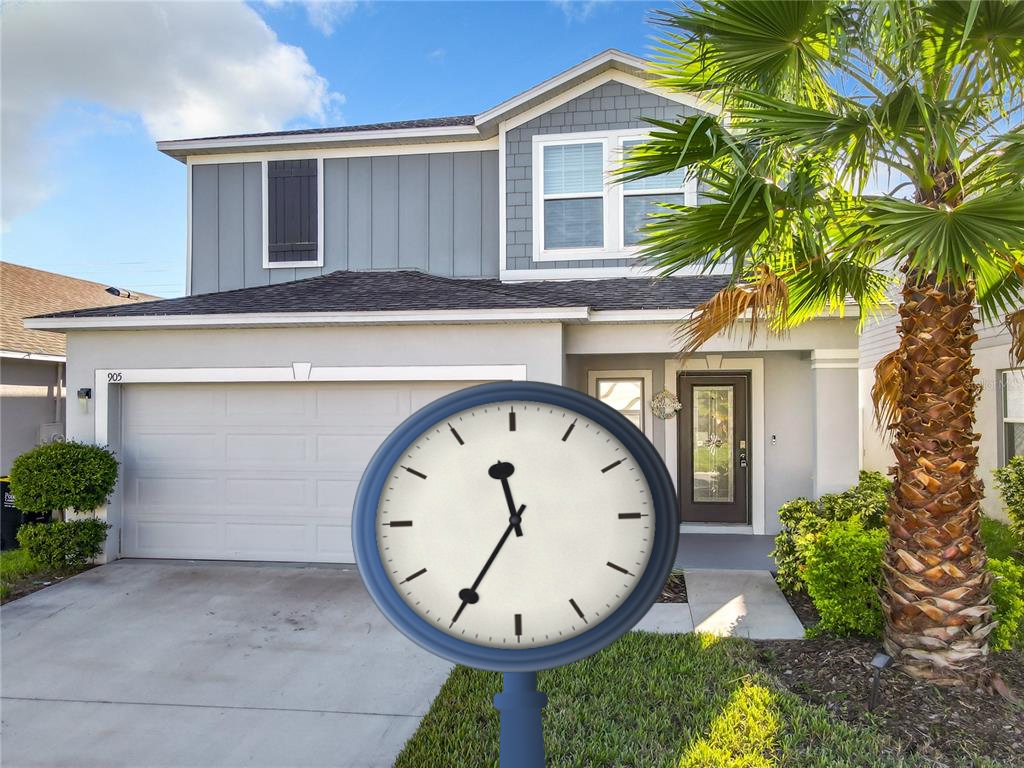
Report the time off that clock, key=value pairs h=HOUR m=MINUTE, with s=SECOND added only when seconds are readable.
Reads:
h=11 m=35
